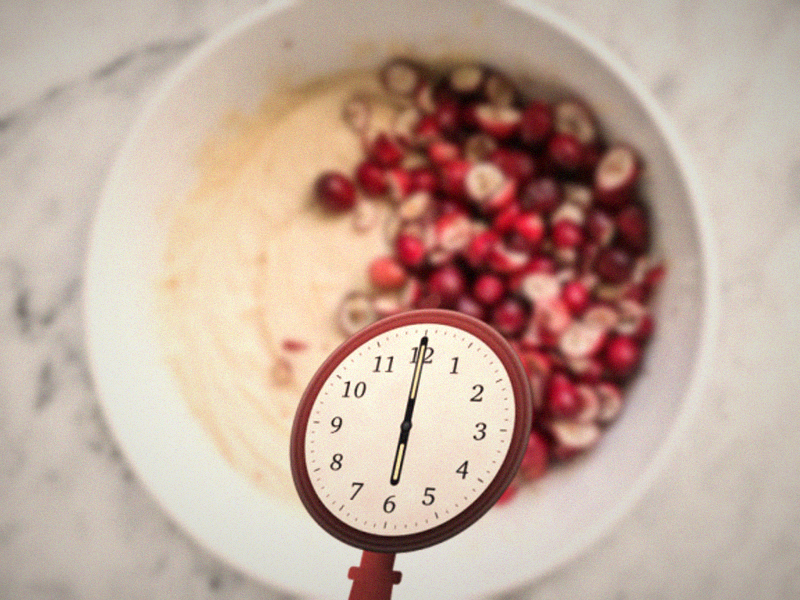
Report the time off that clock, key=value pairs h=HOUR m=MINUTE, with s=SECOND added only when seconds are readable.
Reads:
h=6 m=0
